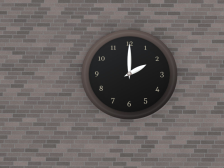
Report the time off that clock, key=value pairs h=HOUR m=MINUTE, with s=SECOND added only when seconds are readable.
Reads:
h=2 m=0
